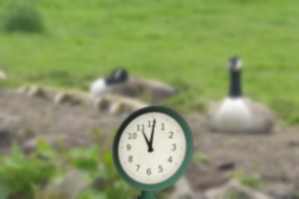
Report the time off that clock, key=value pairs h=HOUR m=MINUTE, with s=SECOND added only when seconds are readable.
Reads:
h=11 m=1
